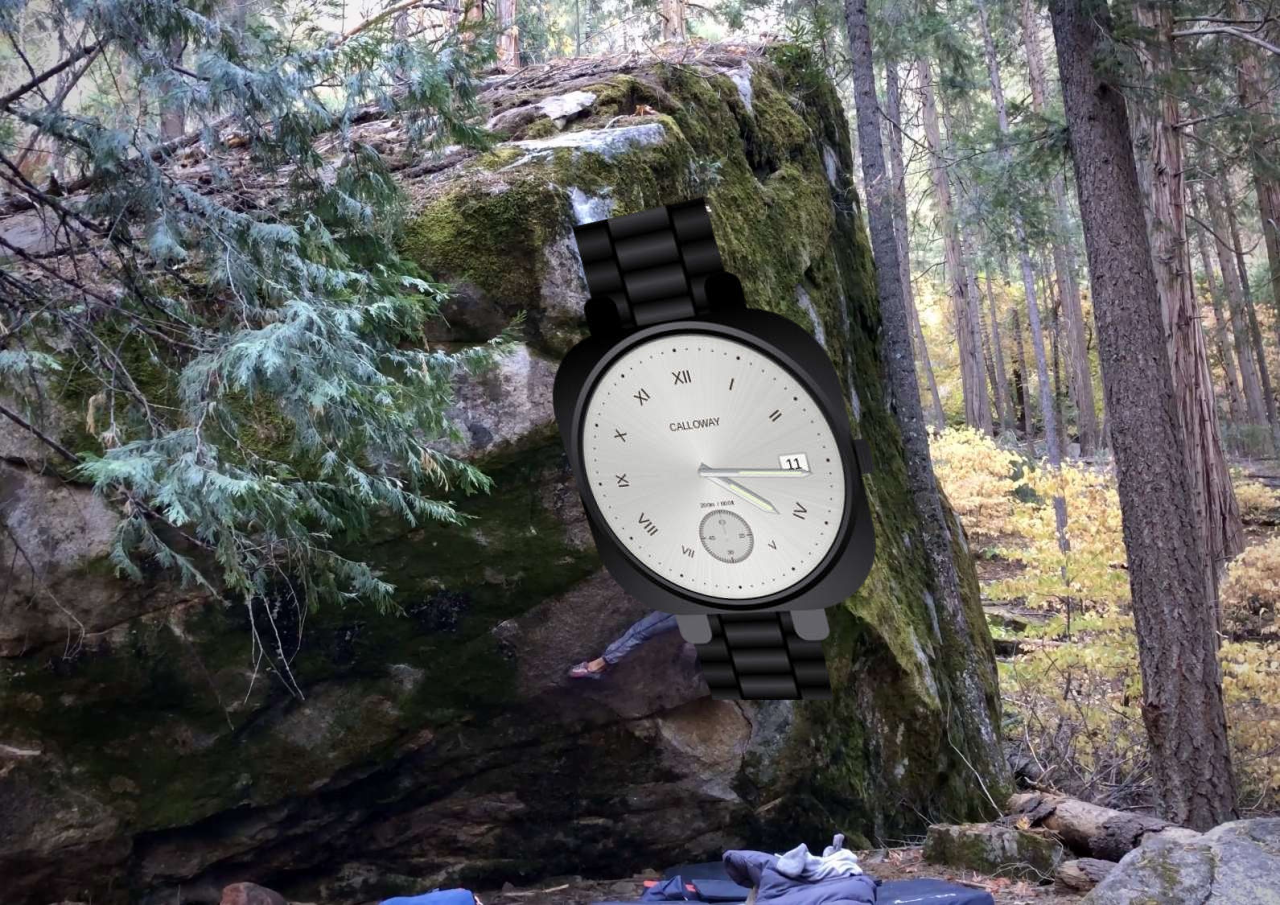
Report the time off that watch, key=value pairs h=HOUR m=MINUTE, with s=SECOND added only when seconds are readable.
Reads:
h=4 m=16
